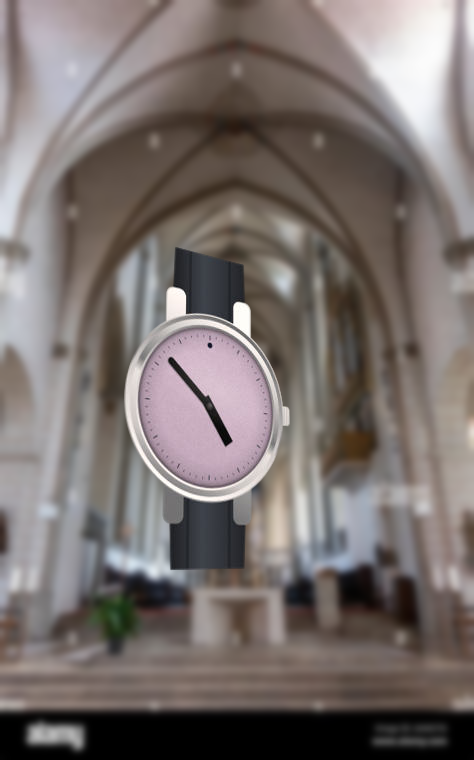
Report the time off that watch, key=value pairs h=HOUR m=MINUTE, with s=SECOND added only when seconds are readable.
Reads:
h=4 m=52
